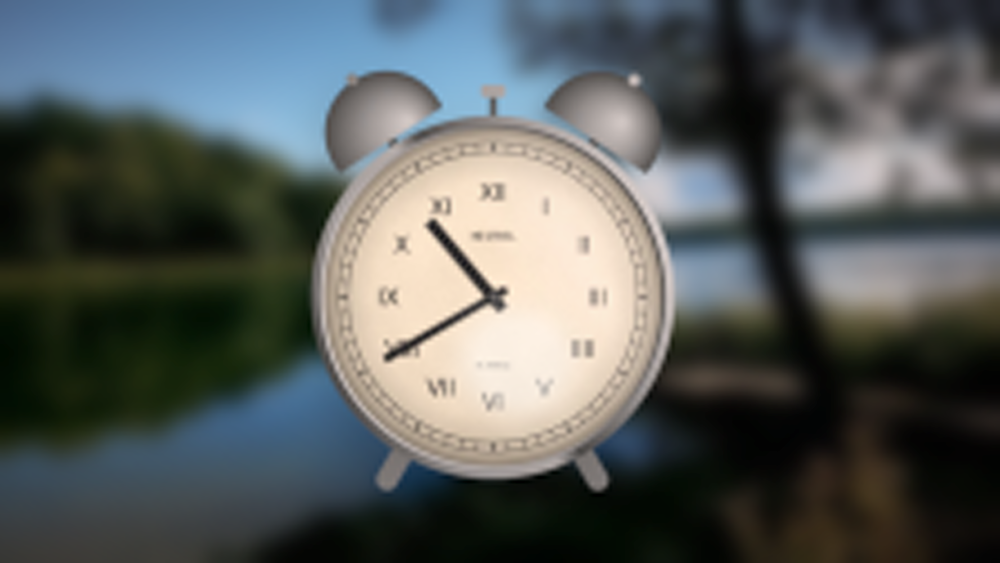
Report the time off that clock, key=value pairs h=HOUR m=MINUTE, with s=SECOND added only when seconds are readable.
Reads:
h=10 m=40
